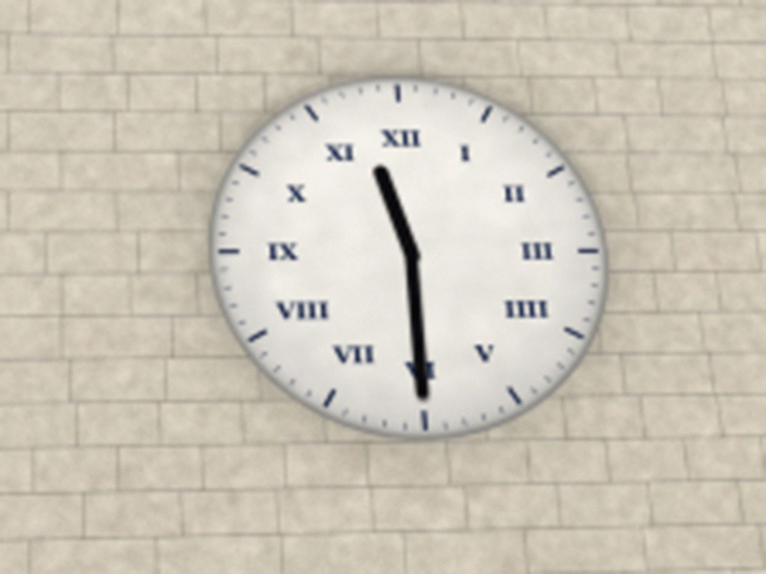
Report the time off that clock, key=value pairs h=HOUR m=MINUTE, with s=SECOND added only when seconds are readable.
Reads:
h=11 m=30
